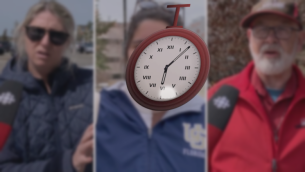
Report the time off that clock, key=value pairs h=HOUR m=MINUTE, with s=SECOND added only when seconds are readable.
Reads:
h=6 m=7
